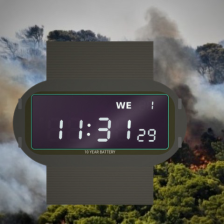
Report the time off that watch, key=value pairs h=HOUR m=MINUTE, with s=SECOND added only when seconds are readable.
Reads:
h=11 m=31 s=29
